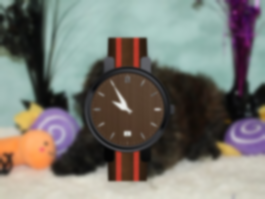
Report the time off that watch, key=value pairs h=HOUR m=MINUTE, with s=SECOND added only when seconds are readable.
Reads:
h=9 m=55
